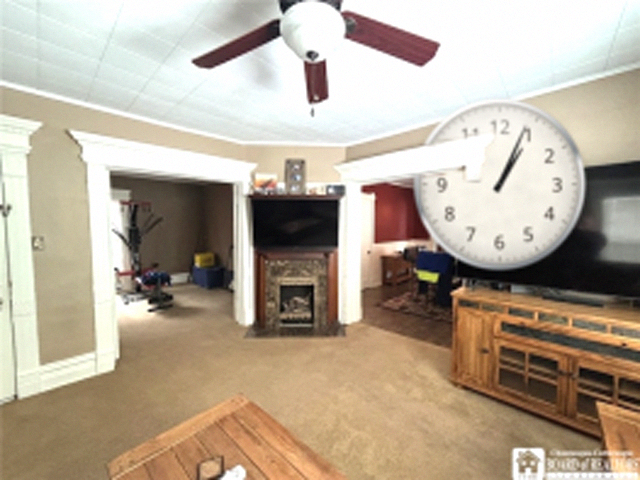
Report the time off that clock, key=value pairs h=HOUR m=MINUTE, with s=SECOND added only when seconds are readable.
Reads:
h=1 m=4
